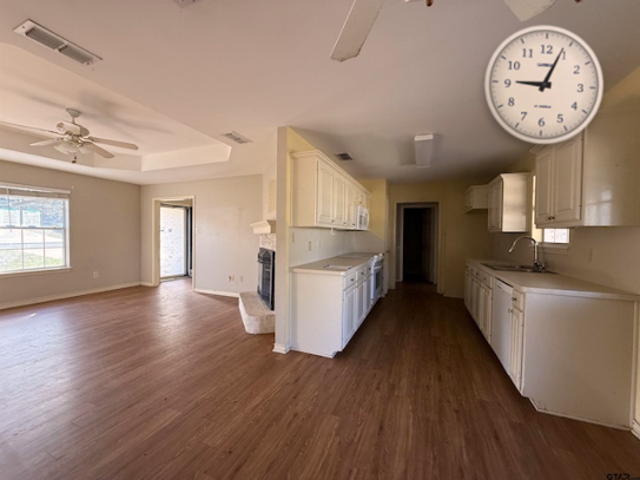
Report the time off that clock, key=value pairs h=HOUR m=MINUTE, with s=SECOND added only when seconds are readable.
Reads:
h=9 m=4
